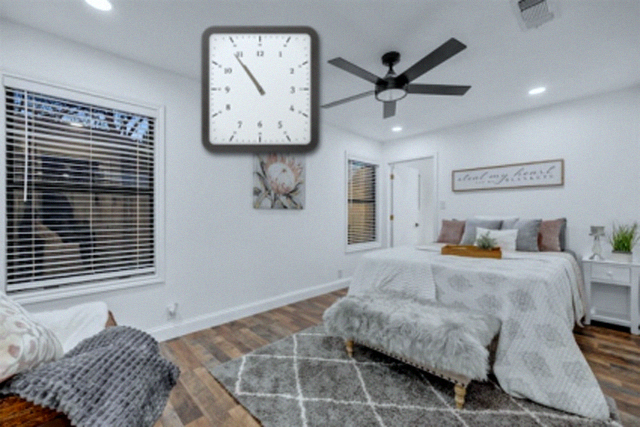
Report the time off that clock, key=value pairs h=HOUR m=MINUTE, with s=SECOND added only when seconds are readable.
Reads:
h=10 m=54
